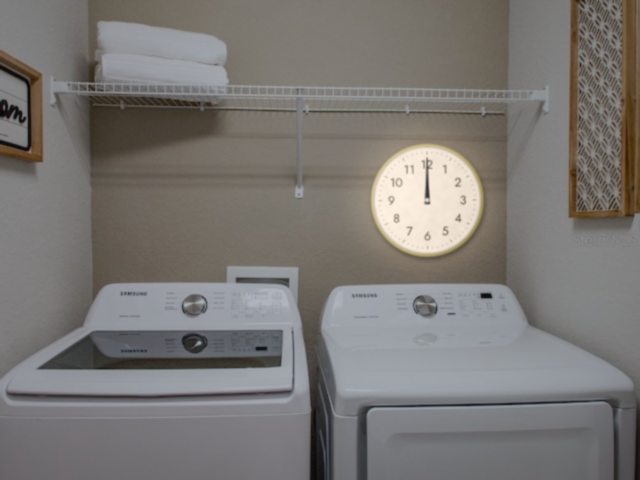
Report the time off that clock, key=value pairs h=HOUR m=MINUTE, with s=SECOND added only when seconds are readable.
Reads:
h=12 m=0
